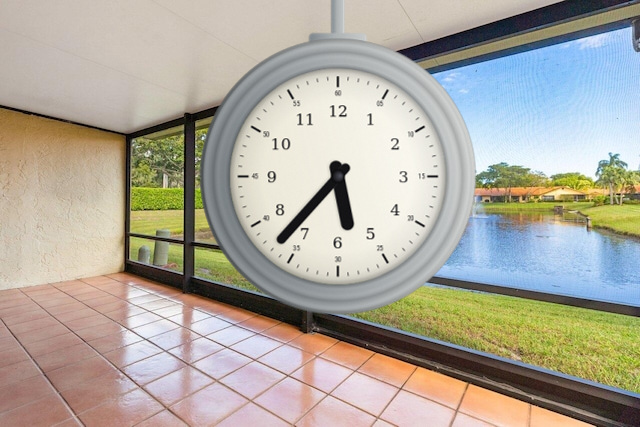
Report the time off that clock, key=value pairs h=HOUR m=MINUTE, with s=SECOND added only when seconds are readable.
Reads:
h=5 m=37
